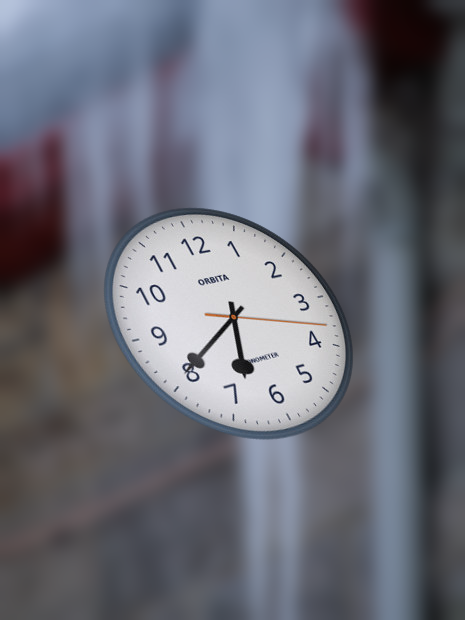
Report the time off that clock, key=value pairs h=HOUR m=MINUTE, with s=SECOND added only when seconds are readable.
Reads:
h=6 m=40 s=18
